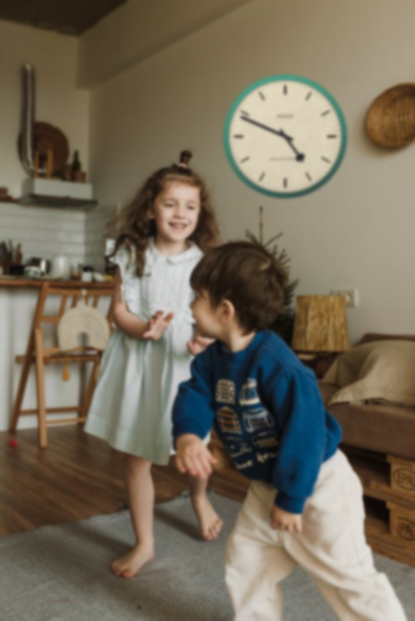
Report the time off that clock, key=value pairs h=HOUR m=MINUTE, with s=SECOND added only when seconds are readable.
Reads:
h=4 m=49
